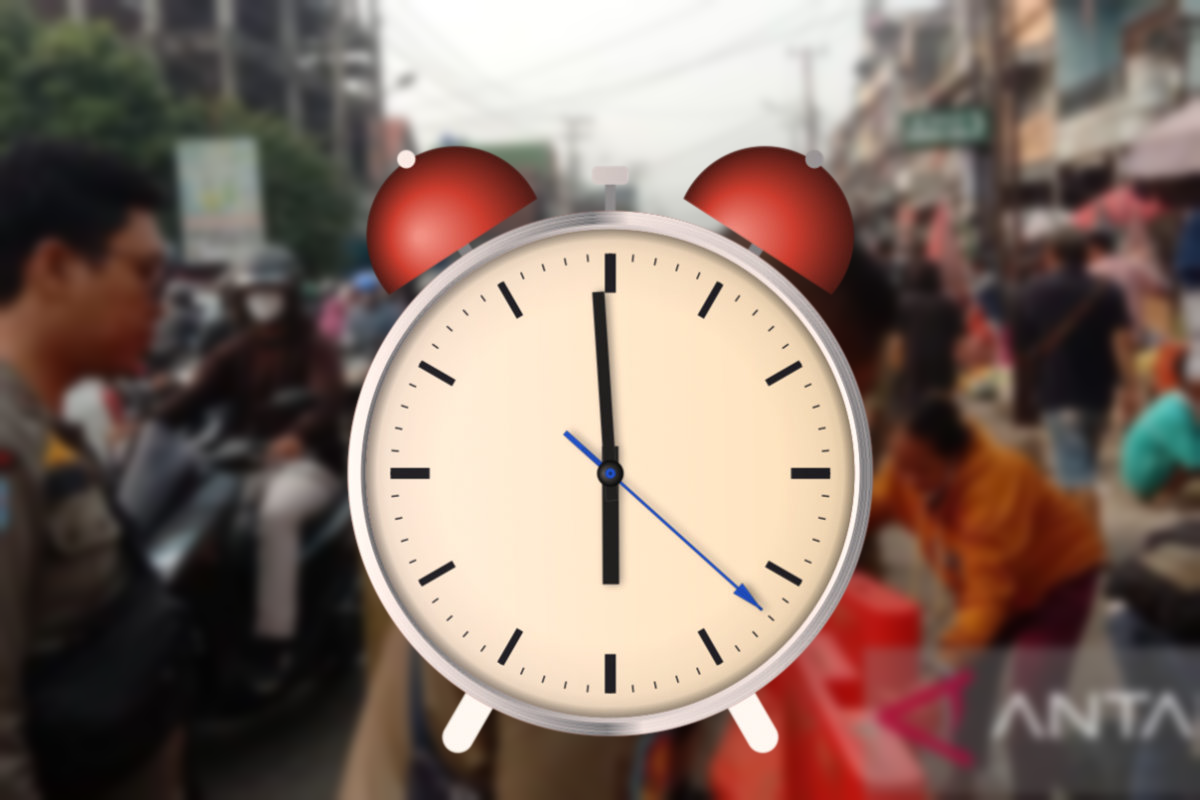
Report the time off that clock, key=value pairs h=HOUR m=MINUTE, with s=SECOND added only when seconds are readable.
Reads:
h=5 m=59 s=22
